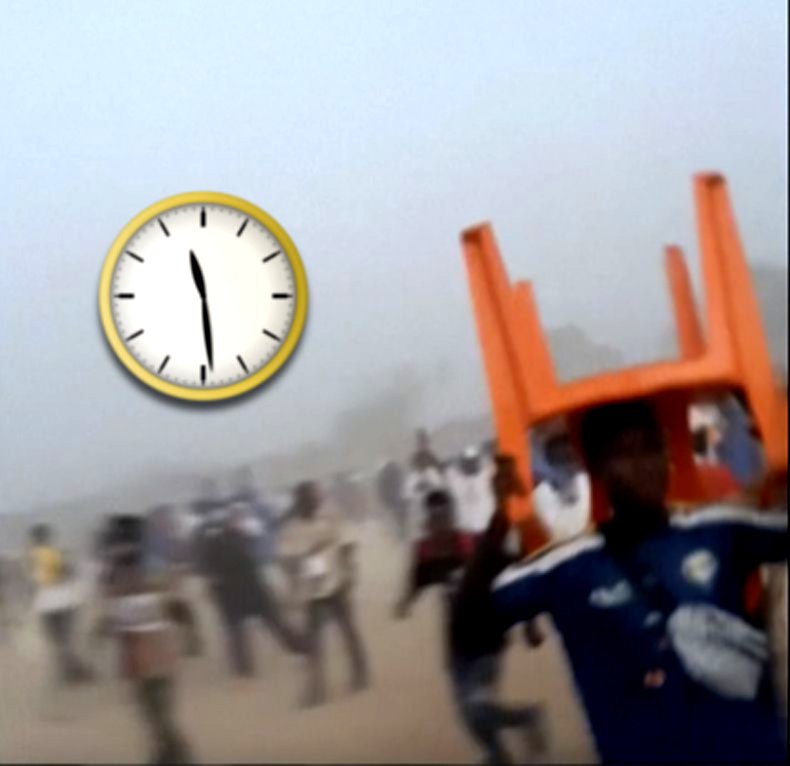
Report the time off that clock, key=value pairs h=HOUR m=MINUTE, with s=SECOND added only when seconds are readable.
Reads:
h=11 m=29
